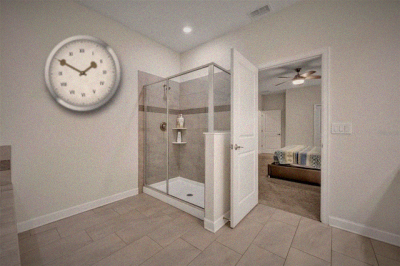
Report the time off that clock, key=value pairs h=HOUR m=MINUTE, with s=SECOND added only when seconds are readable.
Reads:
h=1 m=50
